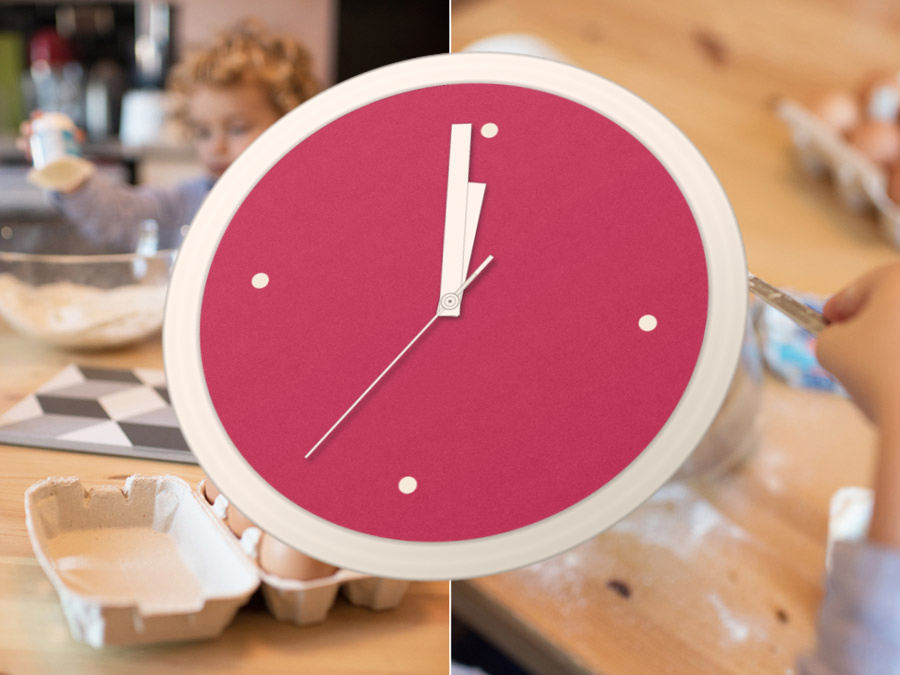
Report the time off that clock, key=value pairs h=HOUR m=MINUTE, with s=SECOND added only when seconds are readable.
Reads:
h=11 m=58 s=35
